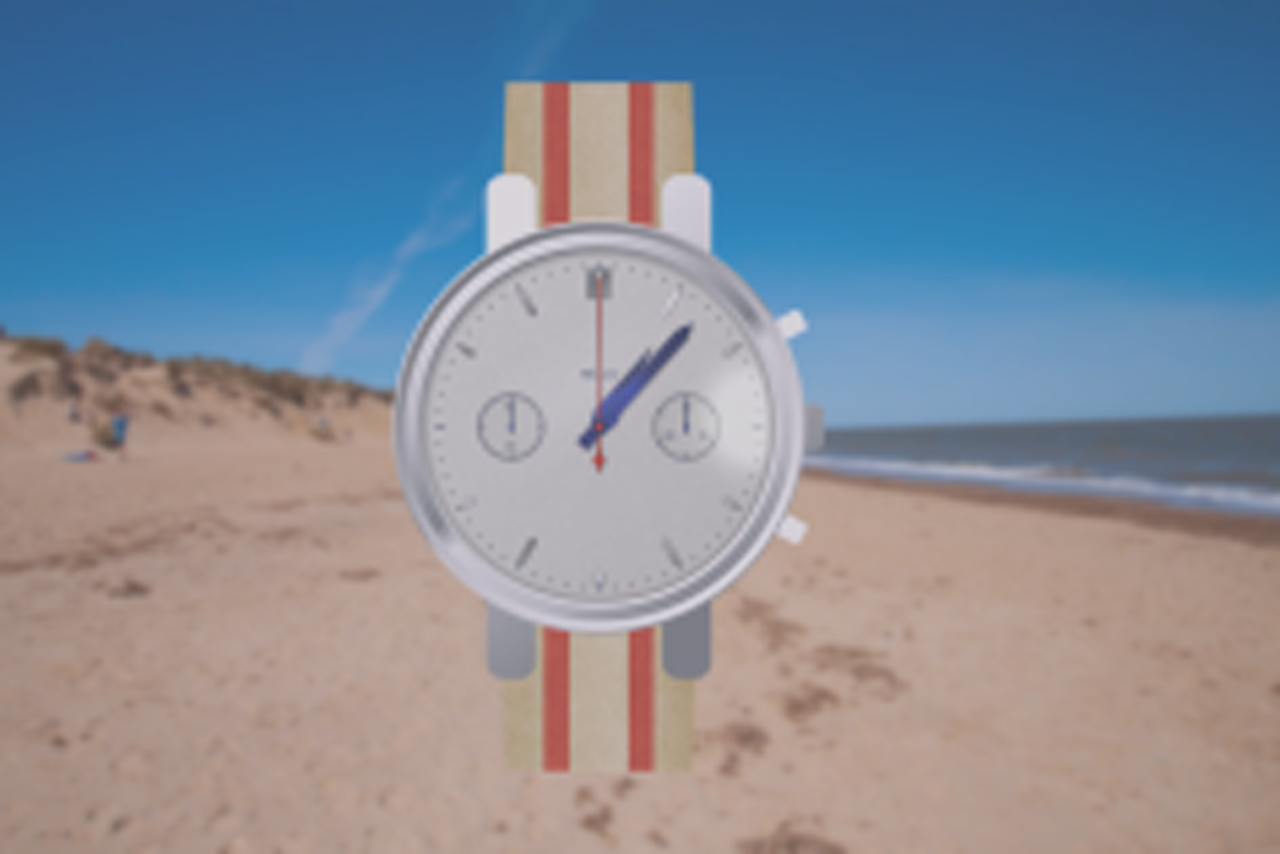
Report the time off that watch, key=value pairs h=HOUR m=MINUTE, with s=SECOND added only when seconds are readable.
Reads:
h=1 m=7
